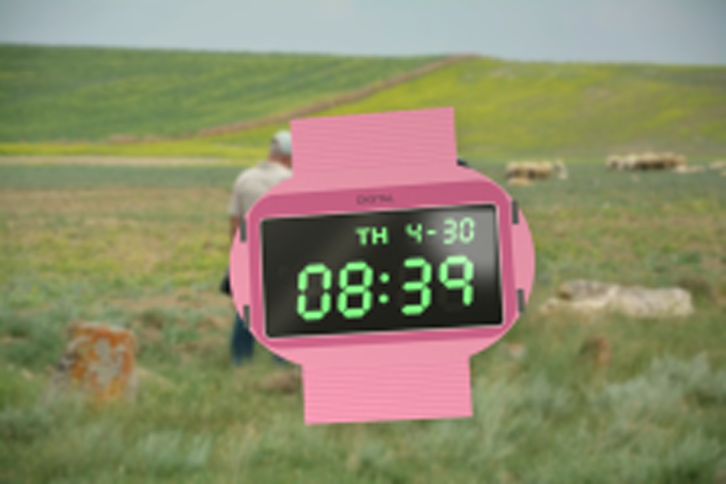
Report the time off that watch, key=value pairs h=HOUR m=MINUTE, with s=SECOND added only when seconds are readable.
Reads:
h=8 m=39
